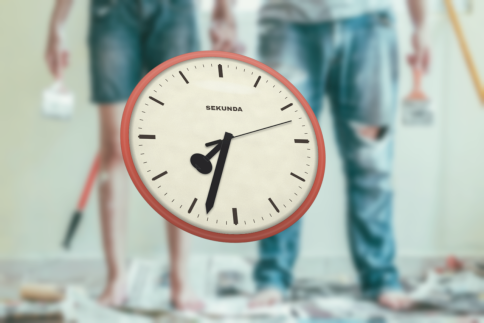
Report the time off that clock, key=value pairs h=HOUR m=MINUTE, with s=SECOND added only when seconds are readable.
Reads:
h=7 m=33 s=12
